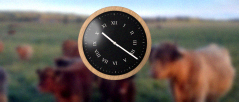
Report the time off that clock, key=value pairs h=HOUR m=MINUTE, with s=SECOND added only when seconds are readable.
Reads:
h=10 m=21
